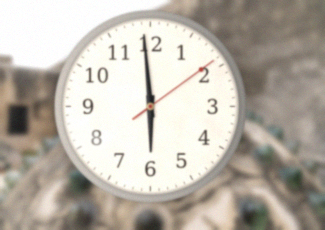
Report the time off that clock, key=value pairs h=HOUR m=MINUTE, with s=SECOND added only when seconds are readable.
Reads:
h=5 m=59 s=9
